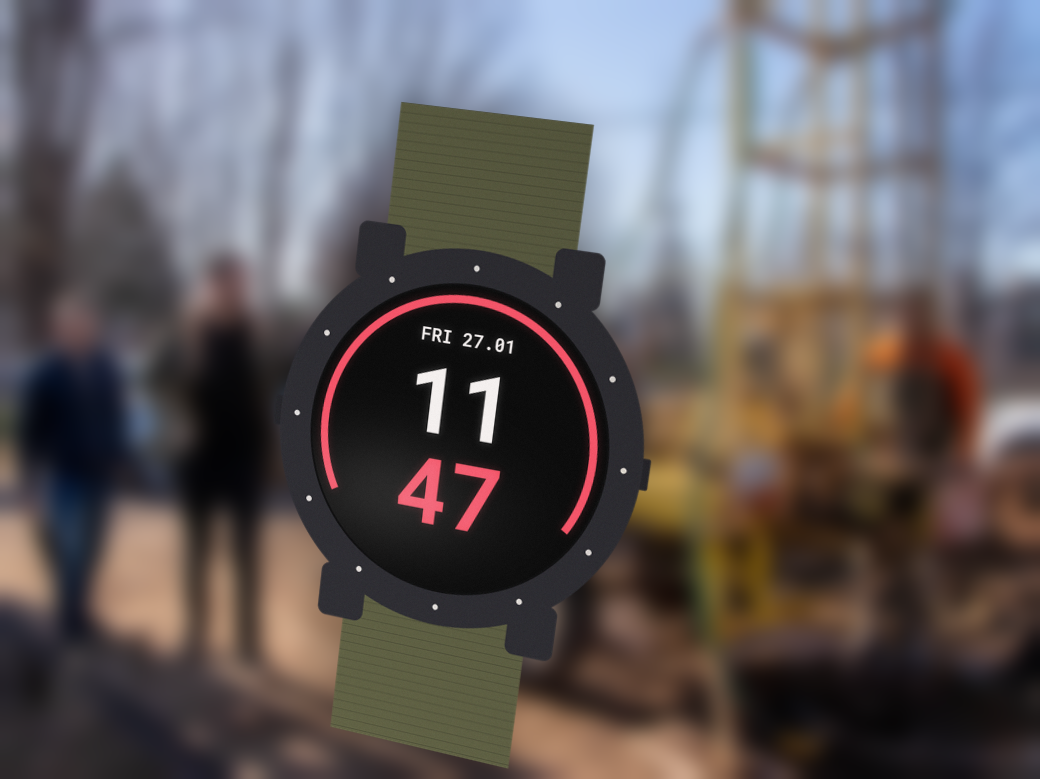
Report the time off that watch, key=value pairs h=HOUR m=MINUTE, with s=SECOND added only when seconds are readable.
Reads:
h=11 m=47
